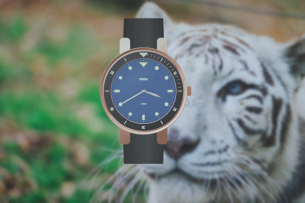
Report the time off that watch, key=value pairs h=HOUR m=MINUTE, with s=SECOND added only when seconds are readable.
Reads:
h=3 m=40
